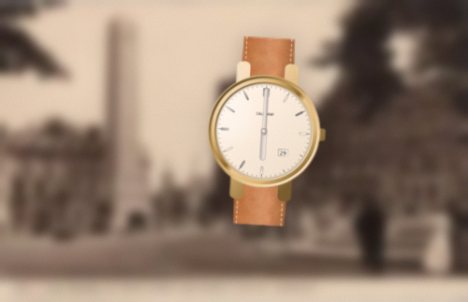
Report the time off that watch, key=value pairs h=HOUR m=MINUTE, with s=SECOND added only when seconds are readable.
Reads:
h=6 m=0
